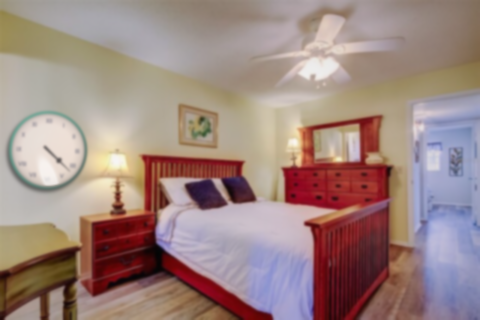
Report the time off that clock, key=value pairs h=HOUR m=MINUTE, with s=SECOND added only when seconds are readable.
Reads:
h=4 m=22
